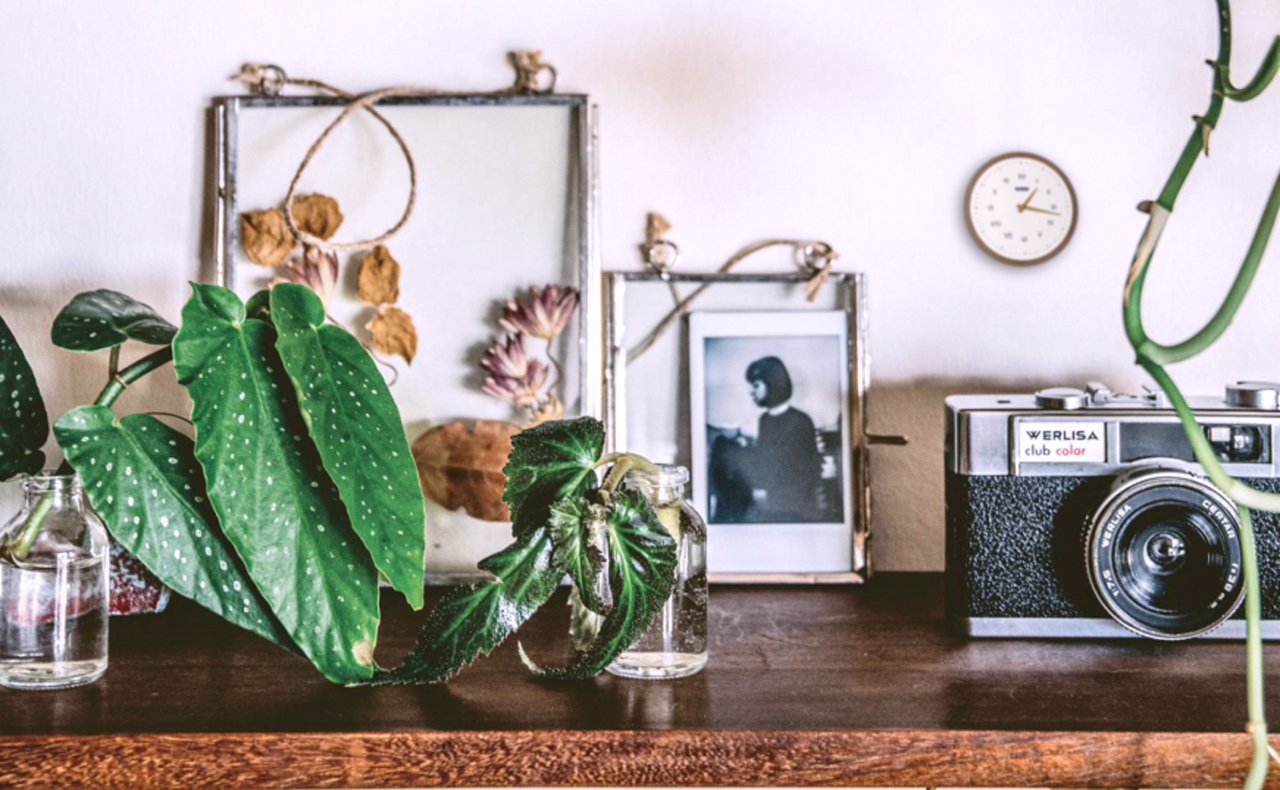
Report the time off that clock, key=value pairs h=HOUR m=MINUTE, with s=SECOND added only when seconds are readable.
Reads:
h=1 m=17
